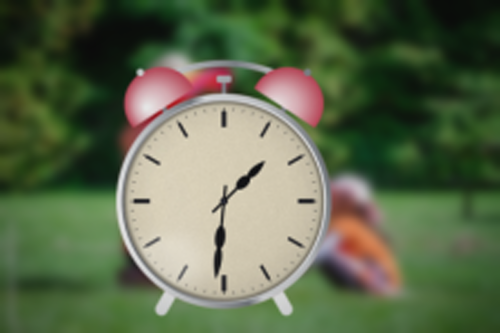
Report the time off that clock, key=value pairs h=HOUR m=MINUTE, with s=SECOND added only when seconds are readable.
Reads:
h=1 m=31
